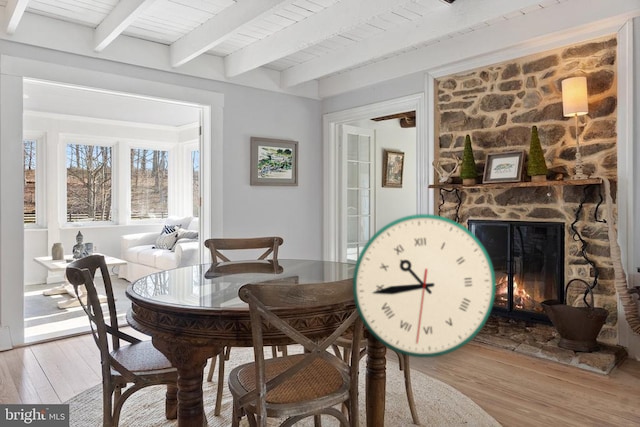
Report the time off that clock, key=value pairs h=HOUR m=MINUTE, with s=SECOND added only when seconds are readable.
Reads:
h=10 m=44 s=32
